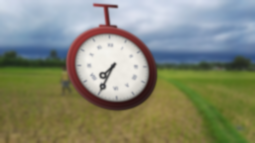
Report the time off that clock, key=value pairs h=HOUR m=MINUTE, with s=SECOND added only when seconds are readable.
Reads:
h=7 m=35
